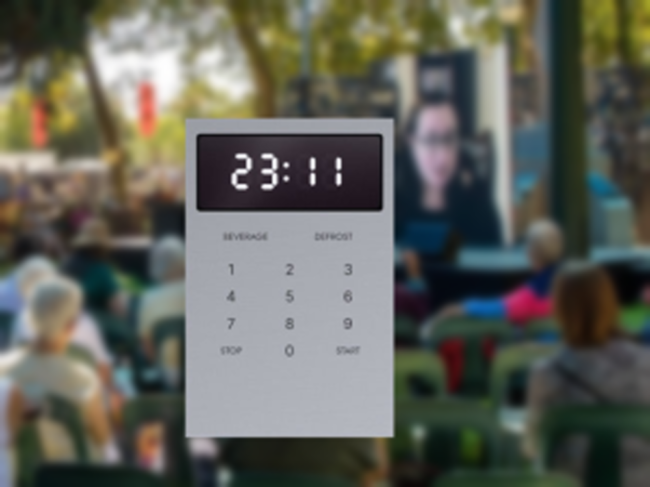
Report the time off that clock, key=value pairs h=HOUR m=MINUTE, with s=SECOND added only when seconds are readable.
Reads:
h=23 m=11
